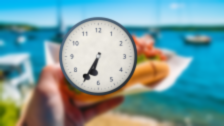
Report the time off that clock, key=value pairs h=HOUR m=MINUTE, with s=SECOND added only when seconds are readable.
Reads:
h=6 m=35
